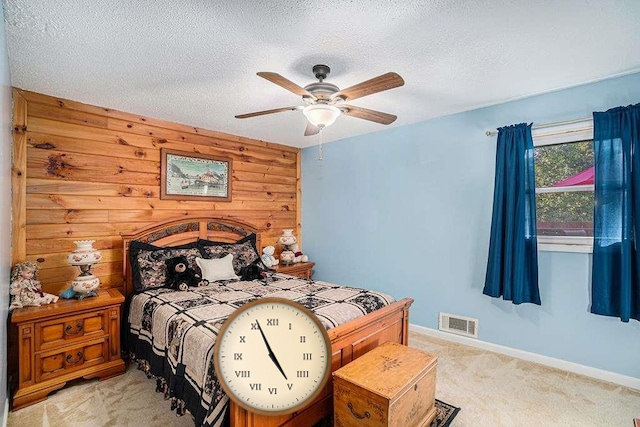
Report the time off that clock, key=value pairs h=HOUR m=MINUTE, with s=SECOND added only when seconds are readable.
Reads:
h=4 m=56
